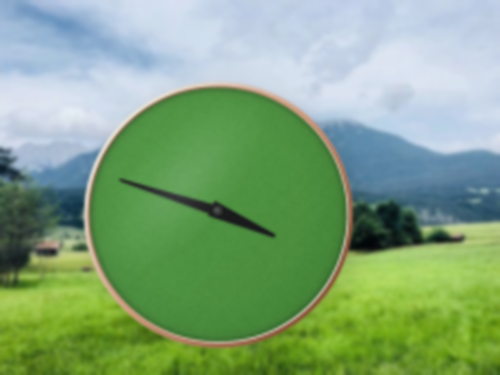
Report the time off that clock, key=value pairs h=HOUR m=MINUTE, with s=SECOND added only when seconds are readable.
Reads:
h=3 m=48
